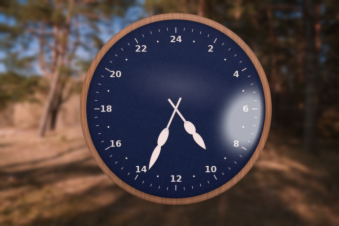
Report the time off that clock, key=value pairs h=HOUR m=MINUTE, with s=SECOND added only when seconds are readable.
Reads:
h=9 m=34
